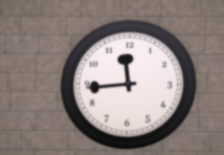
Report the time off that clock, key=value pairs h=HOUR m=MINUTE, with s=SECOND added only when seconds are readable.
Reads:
h=11 m=44
